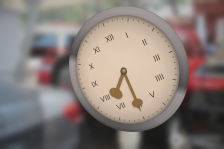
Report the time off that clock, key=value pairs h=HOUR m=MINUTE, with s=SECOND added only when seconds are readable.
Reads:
h=7 m=30
